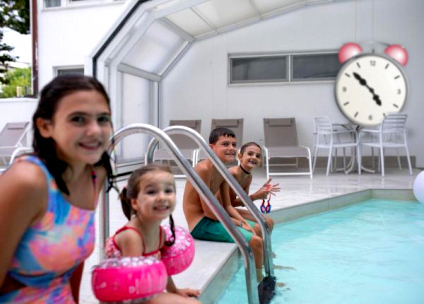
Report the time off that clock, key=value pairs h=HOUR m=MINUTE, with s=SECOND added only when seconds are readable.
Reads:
h=4 m=52
